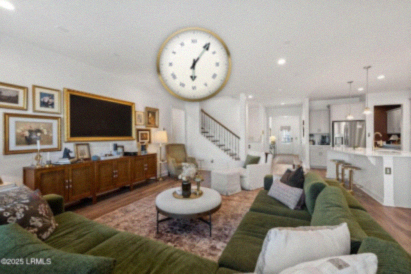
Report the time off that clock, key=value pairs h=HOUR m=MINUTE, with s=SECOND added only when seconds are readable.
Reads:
h=6 m=6
